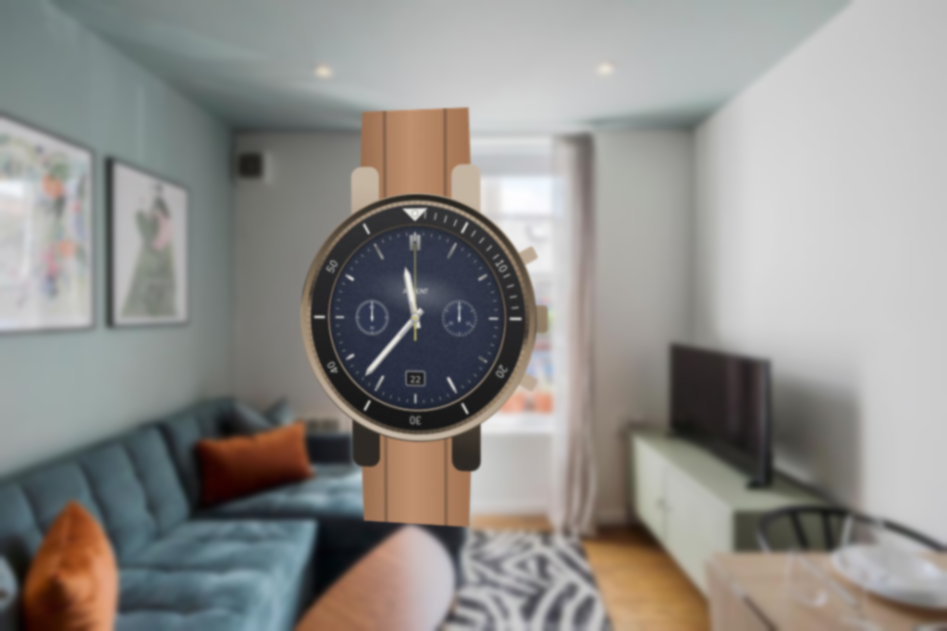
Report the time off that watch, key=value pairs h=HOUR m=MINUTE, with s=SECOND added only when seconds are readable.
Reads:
h=11 m=37
